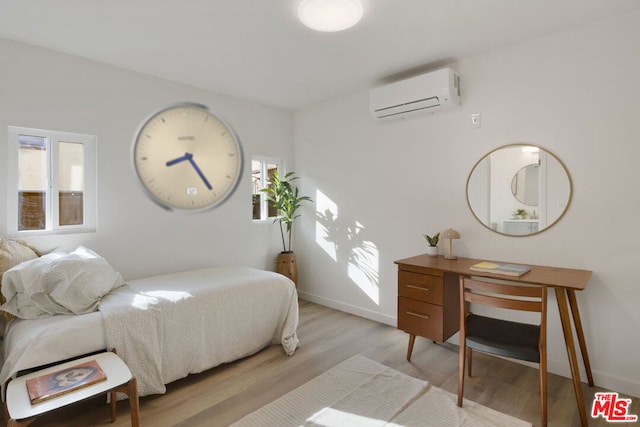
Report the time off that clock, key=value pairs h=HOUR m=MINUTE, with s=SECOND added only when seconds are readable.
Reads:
h=8 m=25
